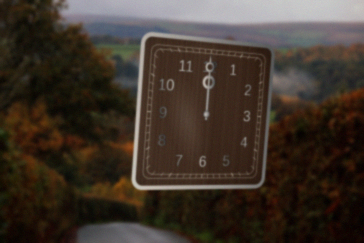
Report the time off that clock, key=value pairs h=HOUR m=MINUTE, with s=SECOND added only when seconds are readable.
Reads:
h=12 m=0
